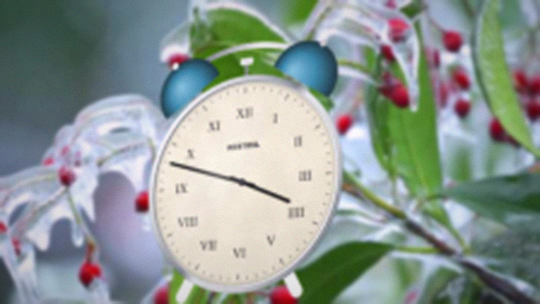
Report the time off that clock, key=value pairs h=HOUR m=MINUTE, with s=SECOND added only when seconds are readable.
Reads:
h=3 m=48
